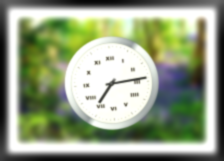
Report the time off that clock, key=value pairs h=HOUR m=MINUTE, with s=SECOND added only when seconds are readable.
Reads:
h=7 m=14
